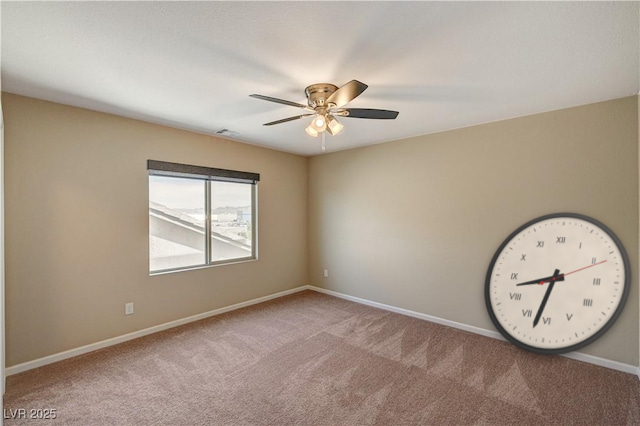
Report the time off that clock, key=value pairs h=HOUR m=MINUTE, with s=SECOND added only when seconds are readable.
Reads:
h=8 m=32 s=11
